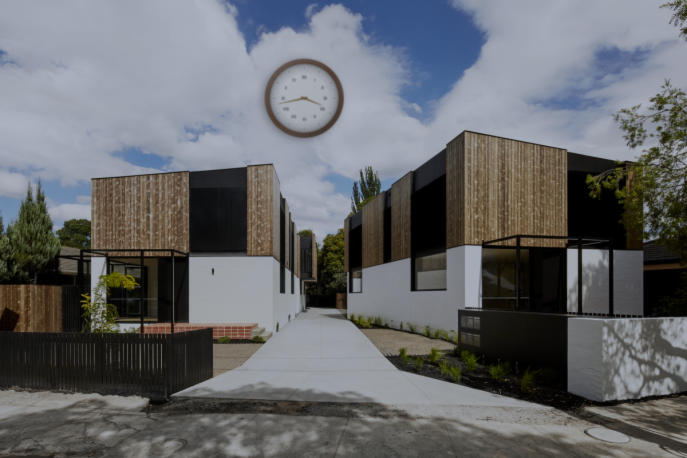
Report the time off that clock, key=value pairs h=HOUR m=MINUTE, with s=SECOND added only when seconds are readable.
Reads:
h=3 m=43
